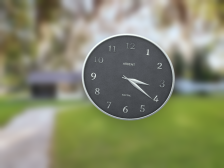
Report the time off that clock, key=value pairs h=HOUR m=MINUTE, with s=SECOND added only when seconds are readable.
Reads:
h=3 m=21
